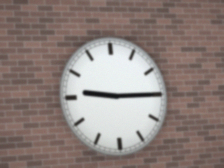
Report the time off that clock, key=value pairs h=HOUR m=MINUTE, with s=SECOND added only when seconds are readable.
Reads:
h=9 m=15
